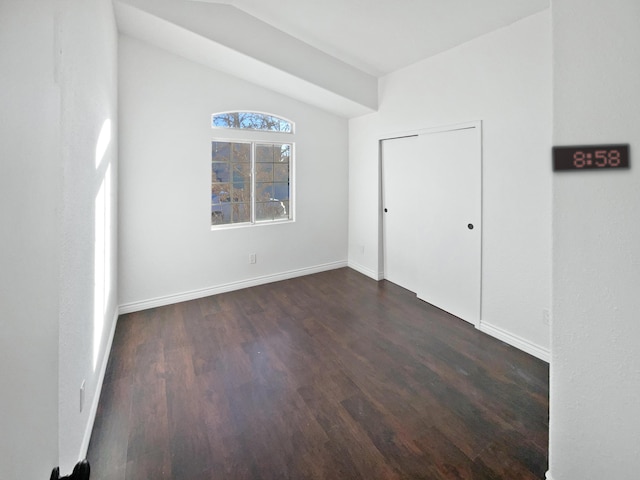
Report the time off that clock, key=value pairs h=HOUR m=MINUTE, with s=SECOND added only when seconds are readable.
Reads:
h=8 m=58
